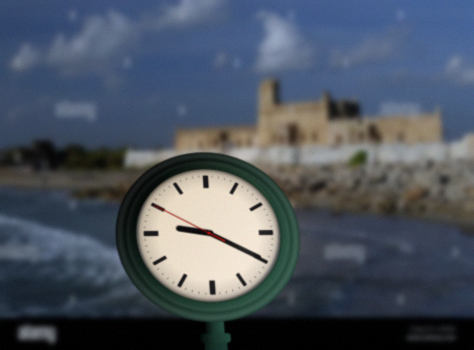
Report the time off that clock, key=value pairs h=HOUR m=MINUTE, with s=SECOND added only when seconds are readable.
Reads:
h=9 m=19 s=50
